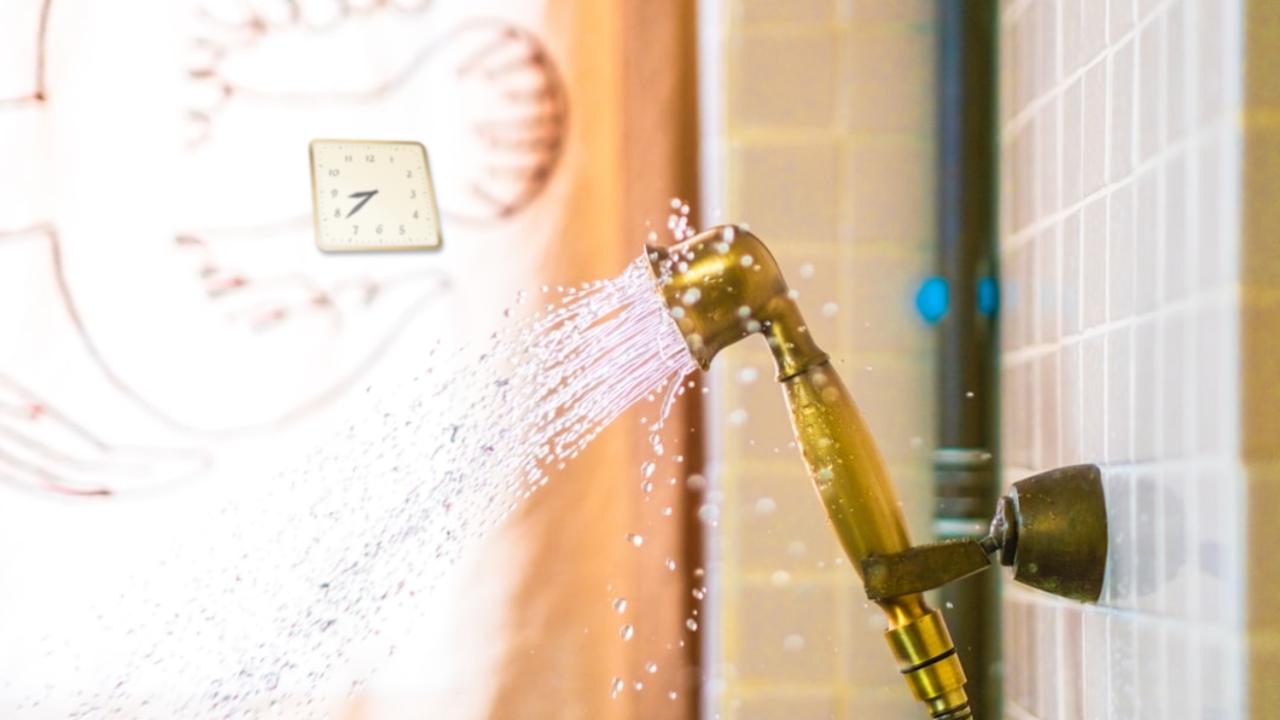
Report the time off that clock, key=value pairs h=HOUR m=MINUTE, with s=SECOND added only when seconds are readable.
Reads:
h=8 m=38
